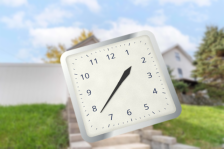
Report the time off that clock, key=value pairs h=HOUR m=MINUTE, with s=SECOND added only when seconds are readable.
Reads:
h=1 m=38
